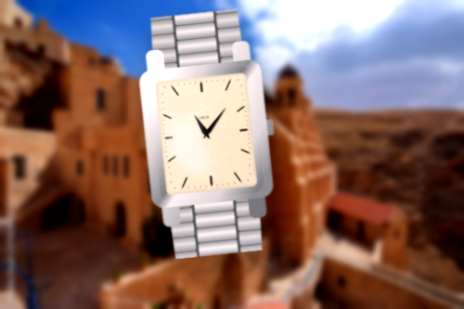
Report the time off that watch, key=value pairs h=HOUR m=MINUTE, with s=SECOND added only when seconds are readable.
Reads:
h=11 m=7
